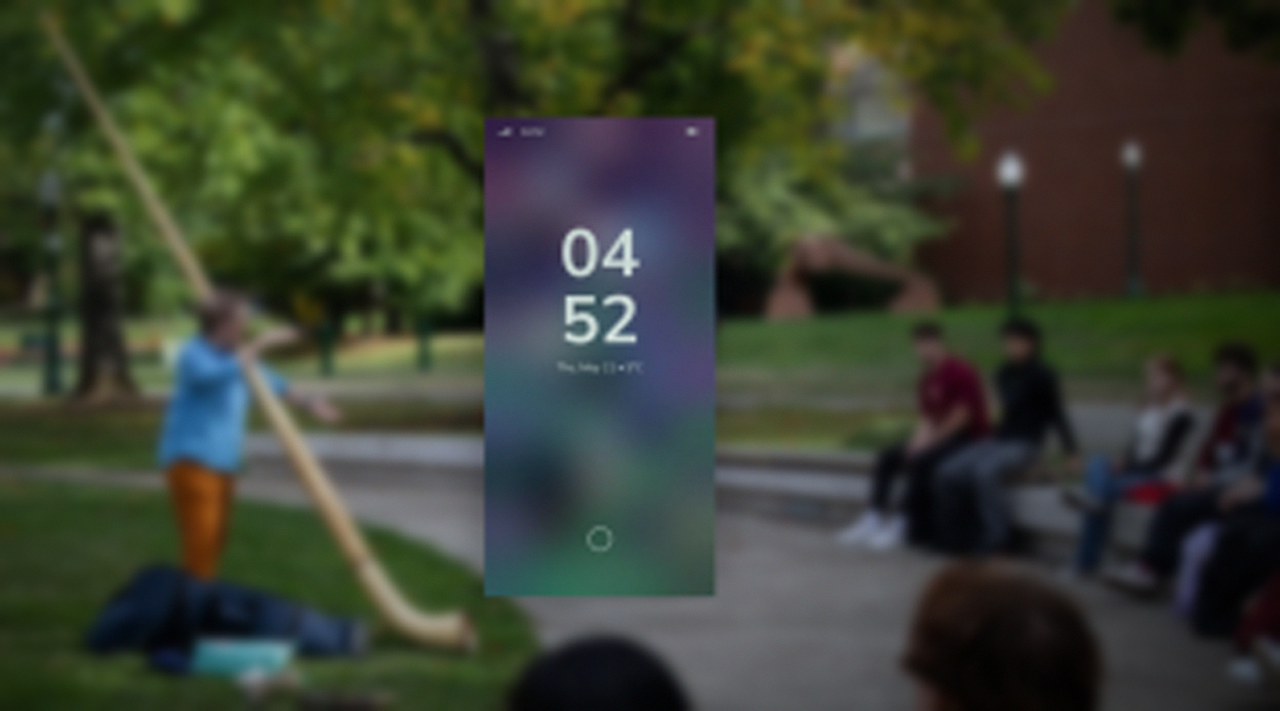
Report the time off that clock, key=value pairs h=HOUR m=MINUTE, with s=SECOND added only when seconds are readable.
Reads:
h=4 m=52
